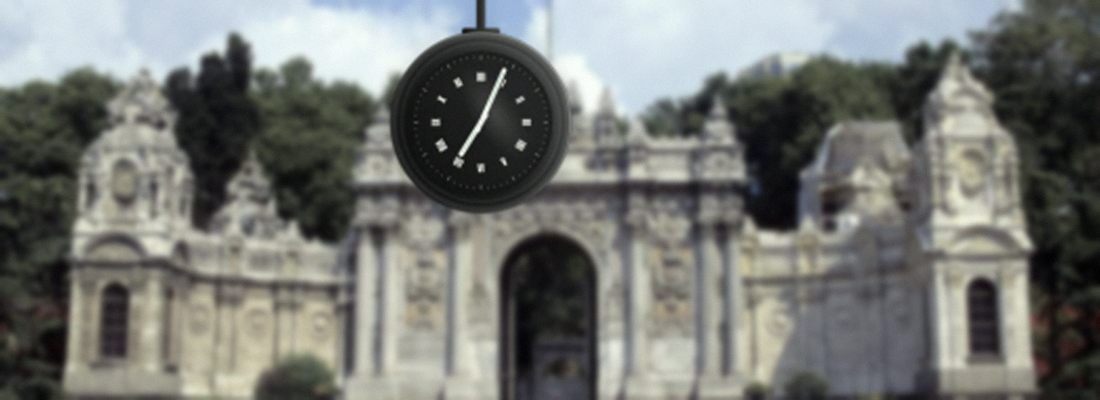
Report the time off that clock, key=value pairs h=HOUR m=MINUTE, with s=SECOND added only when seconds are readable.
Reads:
h=7 m=4
